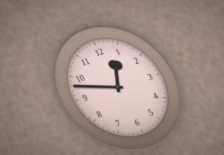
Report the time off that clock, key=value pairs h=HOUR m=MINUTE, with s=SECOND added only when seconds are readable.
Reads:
h=12 m=48
